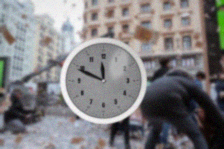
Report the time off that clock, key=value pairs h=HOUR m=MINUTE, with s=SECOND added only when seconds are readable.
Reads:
h=11 m=49
